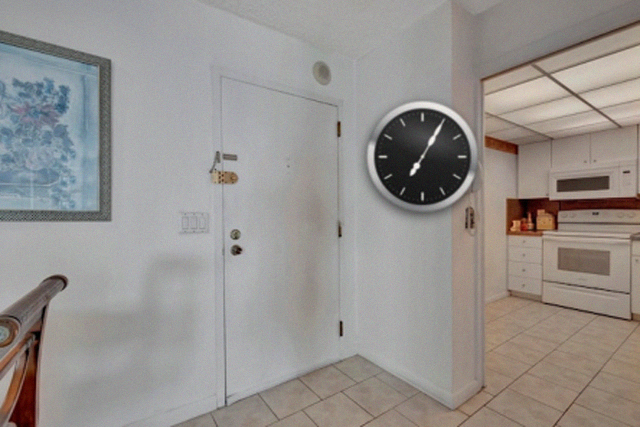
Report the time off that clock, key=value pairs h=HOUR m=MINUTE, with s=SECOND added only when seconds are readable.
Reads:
h=7 m=5
